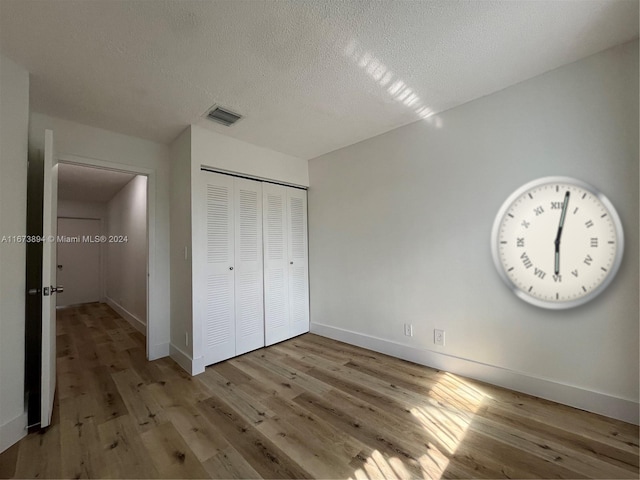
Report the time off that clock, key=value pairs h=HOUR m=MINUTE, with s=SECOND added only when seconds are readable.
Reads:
h=6 m=2
